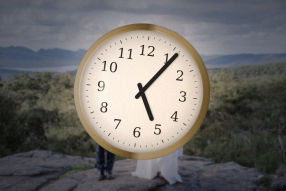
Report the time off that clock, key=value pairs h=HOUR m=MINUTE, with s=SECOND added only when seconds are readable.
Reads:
h=5 m=6
